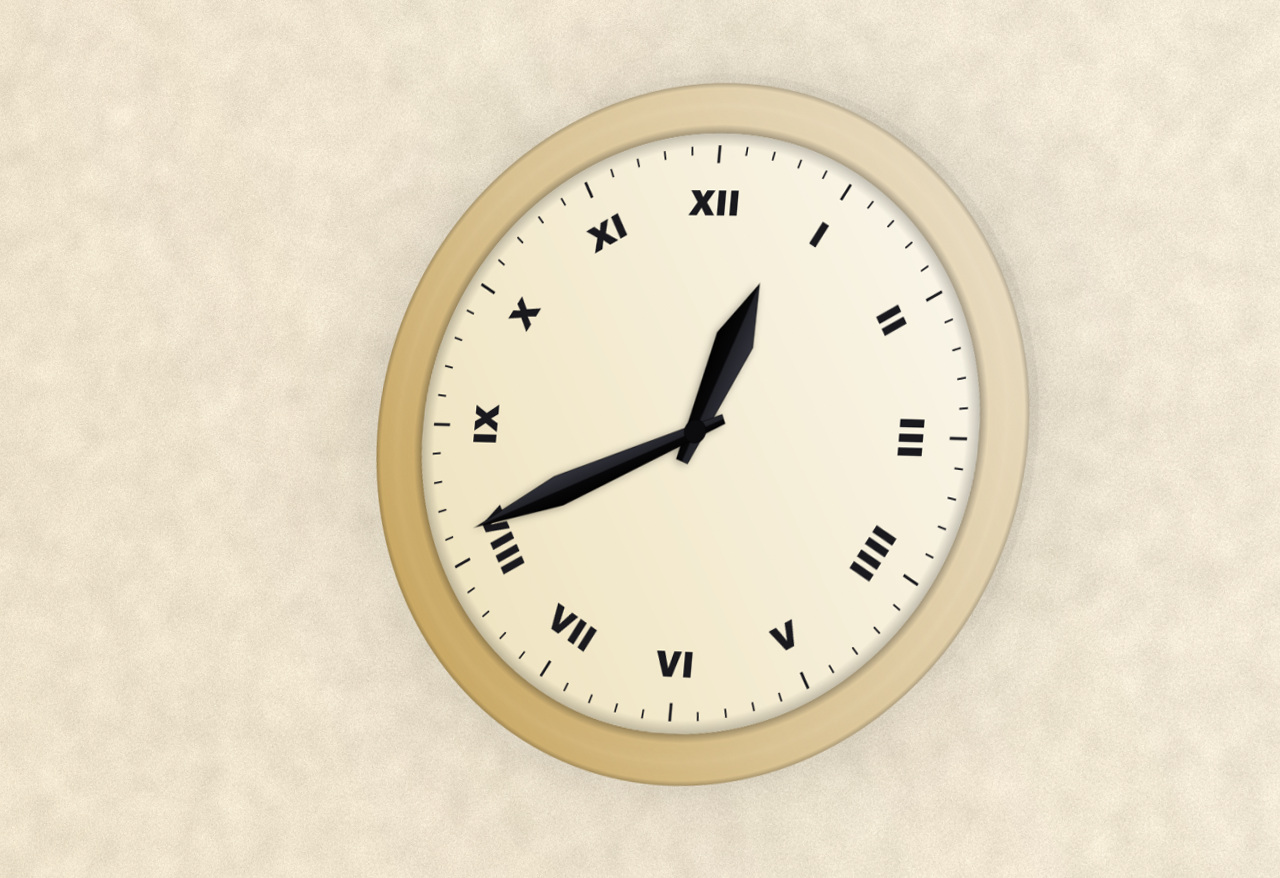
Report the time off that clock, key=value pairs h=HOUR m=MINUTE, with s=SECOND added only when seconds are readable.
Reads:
h=12 m=41
